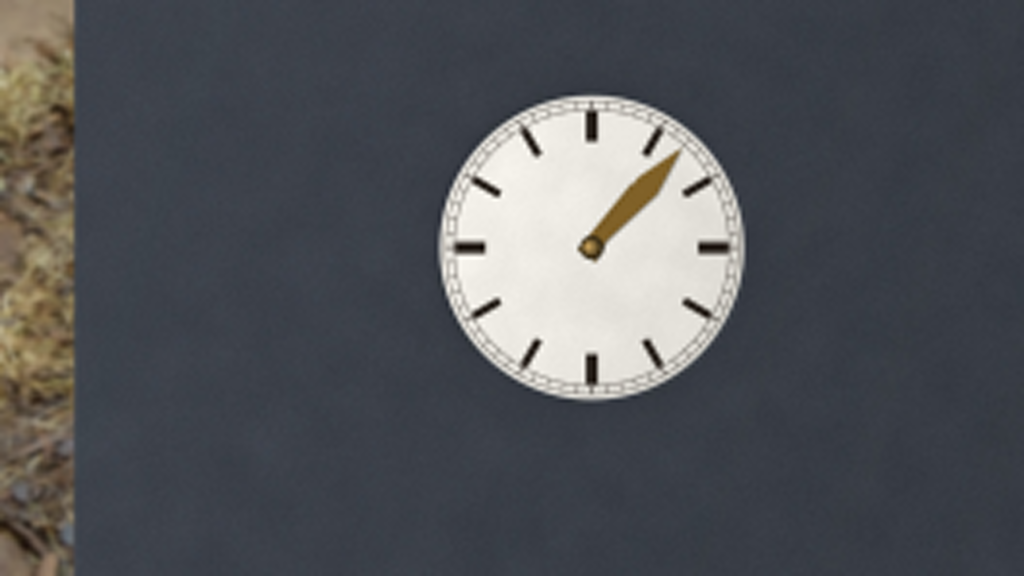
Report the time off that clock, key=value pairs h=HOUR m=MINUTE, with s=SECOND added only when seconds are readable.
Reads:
h=1 m=7
